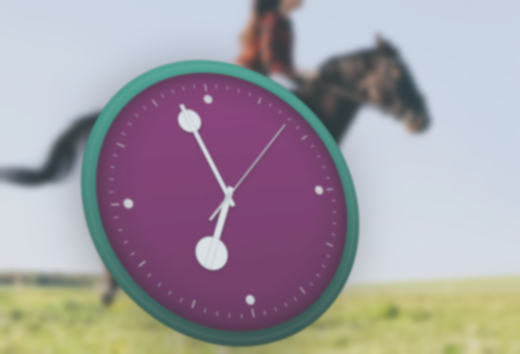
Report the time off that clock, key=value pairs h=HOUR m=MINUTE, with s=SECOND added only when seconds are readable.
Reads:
h=6 m=57 s=8
